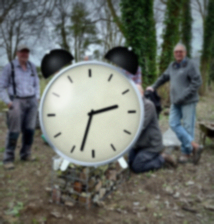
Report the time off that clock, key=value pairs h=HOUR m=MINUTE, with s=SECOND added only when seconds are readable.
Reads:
h=2 m=33
